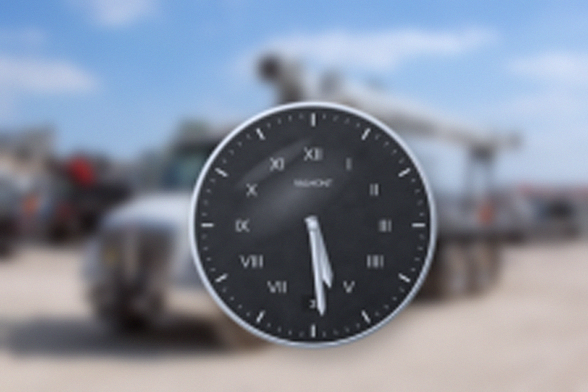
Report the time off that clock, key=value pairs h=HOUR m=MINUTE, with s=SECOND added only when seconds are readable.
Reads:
h=5 m=29
